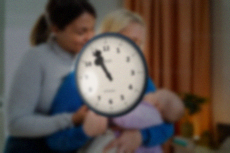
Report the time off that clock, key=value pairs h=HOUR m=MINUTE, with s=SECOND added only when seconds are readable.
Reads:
h=10 m=56
